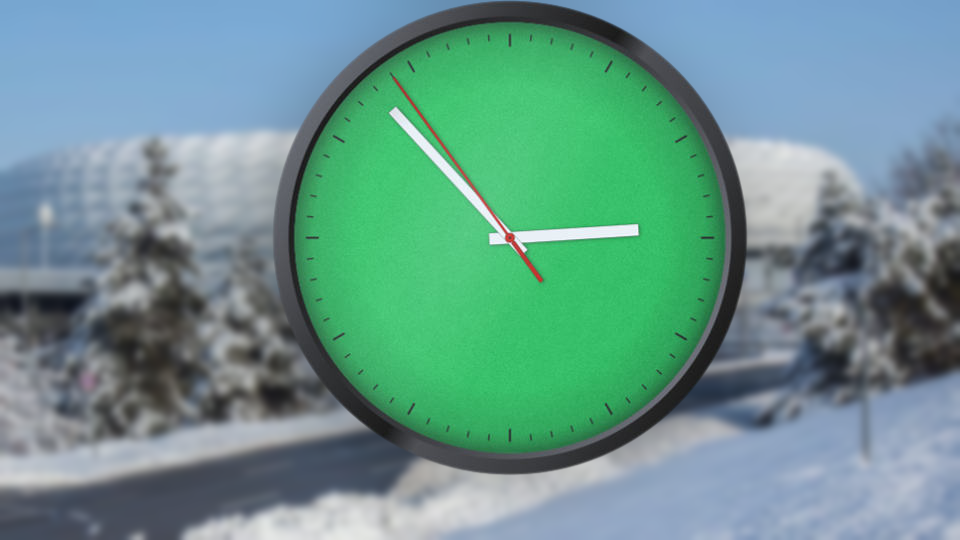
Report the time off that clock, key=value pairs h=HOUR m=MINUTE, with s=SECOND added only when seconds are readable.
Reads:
h=2 m=52 s=54
